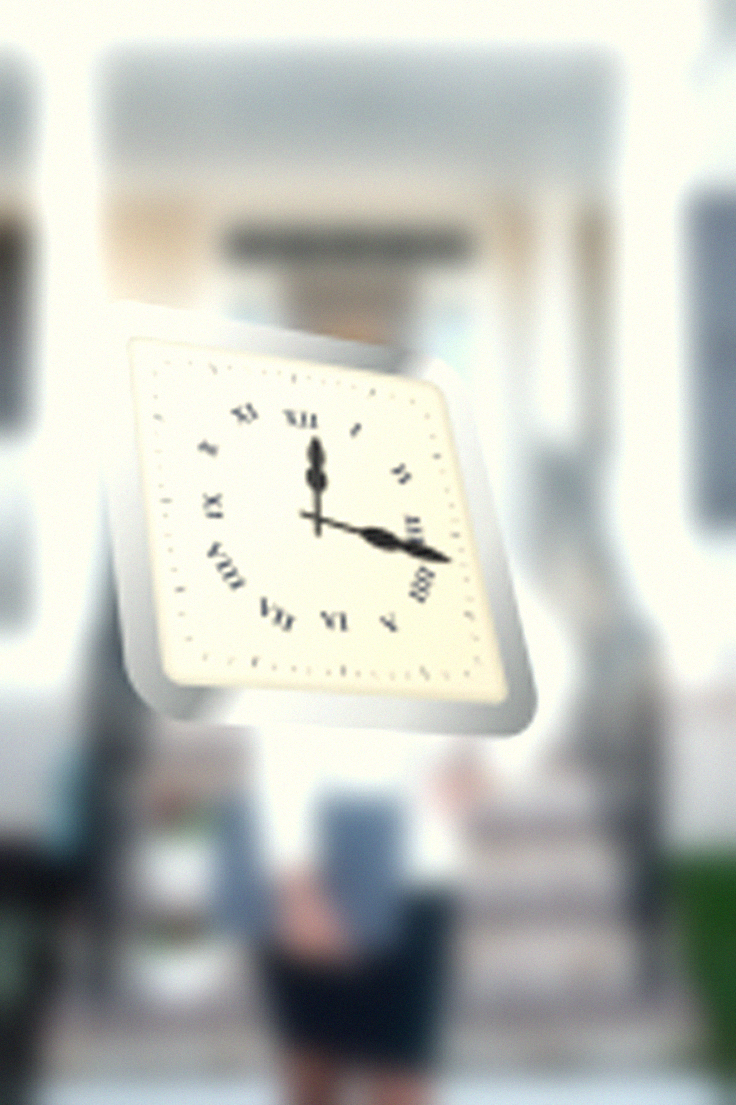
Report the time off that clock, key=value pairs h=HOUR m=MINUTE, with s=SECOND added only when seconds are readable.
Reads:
h=12 m=17
